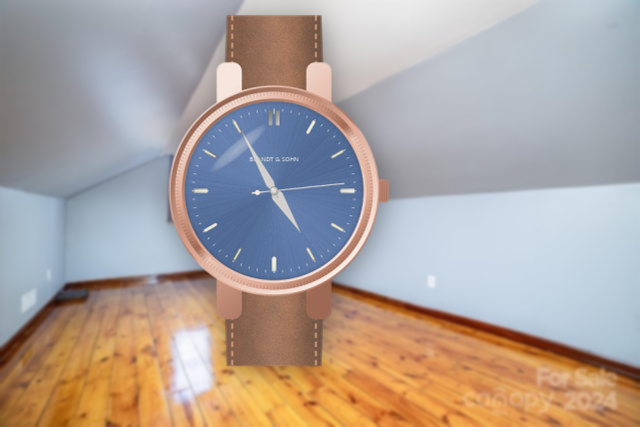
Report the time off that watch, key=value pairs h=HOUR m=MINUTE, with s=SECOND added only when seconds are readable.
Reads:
h=4 m=55 s=14
